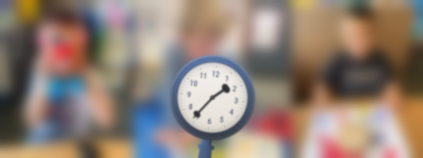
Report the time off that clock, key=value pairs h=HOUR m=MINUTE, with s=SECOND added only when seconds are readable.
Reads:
h=1 m=36
